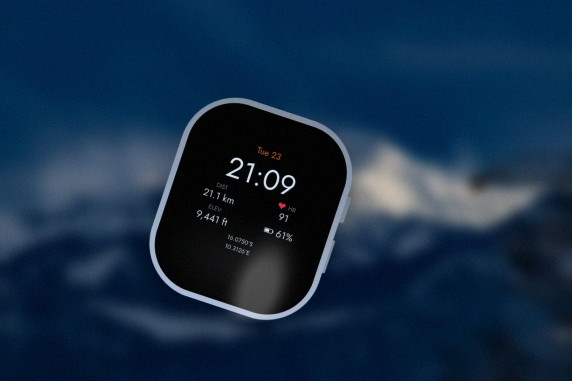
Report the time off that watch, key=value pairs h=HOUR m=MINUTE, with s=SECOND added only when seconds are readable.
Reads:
h=21 m=9
